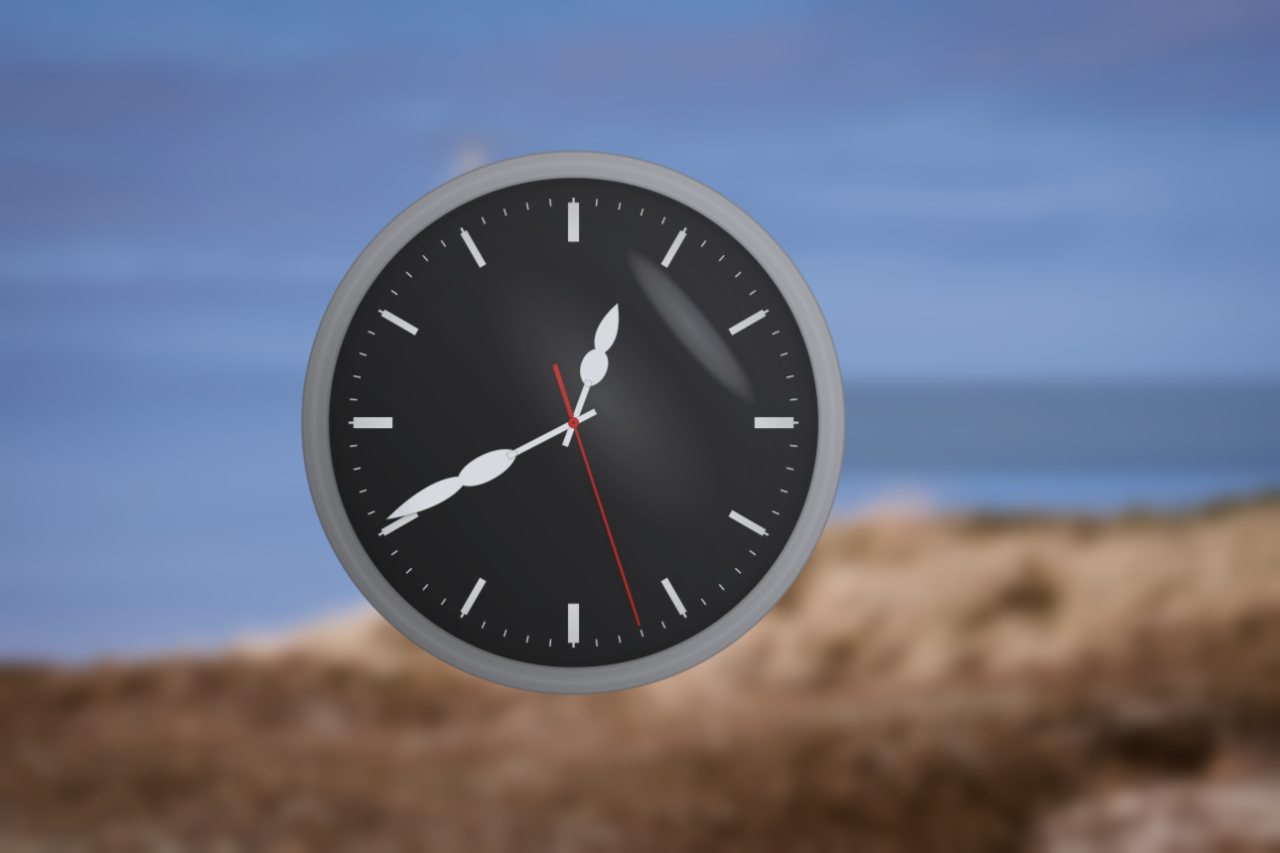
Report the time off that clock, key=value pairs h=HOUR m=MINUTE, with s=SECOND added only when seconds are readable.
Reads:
h=12 m=40 s=27
